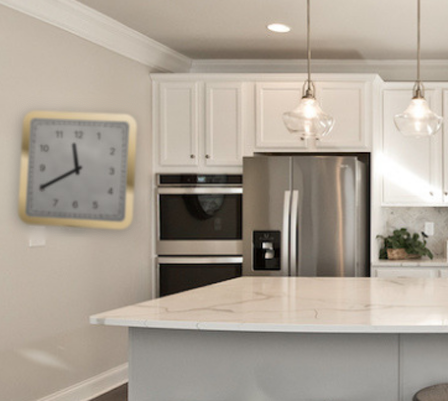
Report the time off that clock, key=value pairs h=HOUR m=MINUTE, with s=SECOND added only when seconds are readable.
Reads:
h=11 m=40
